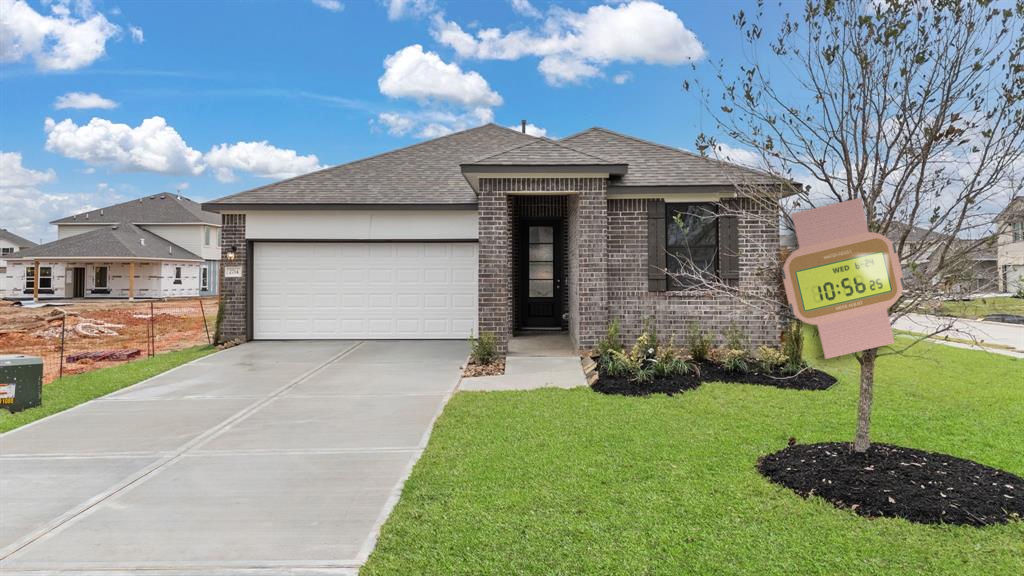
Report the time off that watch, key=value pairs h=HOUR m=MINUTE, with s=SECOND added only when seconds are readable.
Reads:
h=10 m=56 s=25
